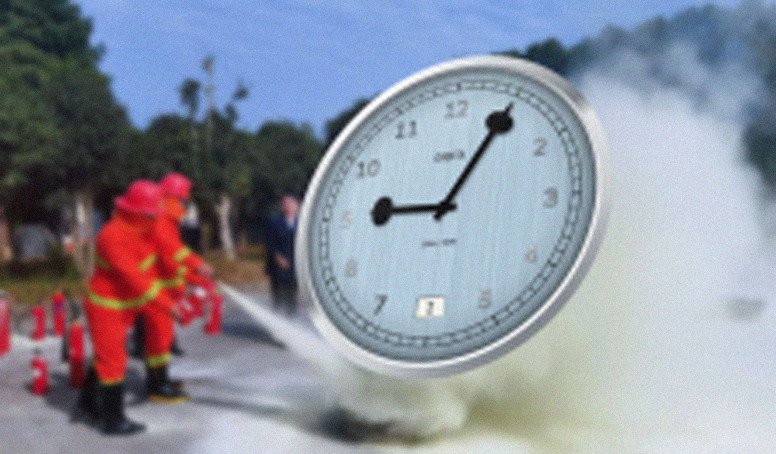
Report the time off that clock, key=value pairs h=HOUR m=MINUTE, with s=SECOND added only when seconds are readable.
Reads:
h=9 m=5
